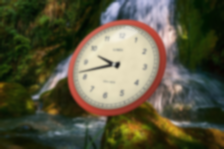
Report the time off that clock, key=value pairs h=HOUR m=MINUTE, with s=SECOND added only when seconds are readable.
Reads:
h=9 m=42
